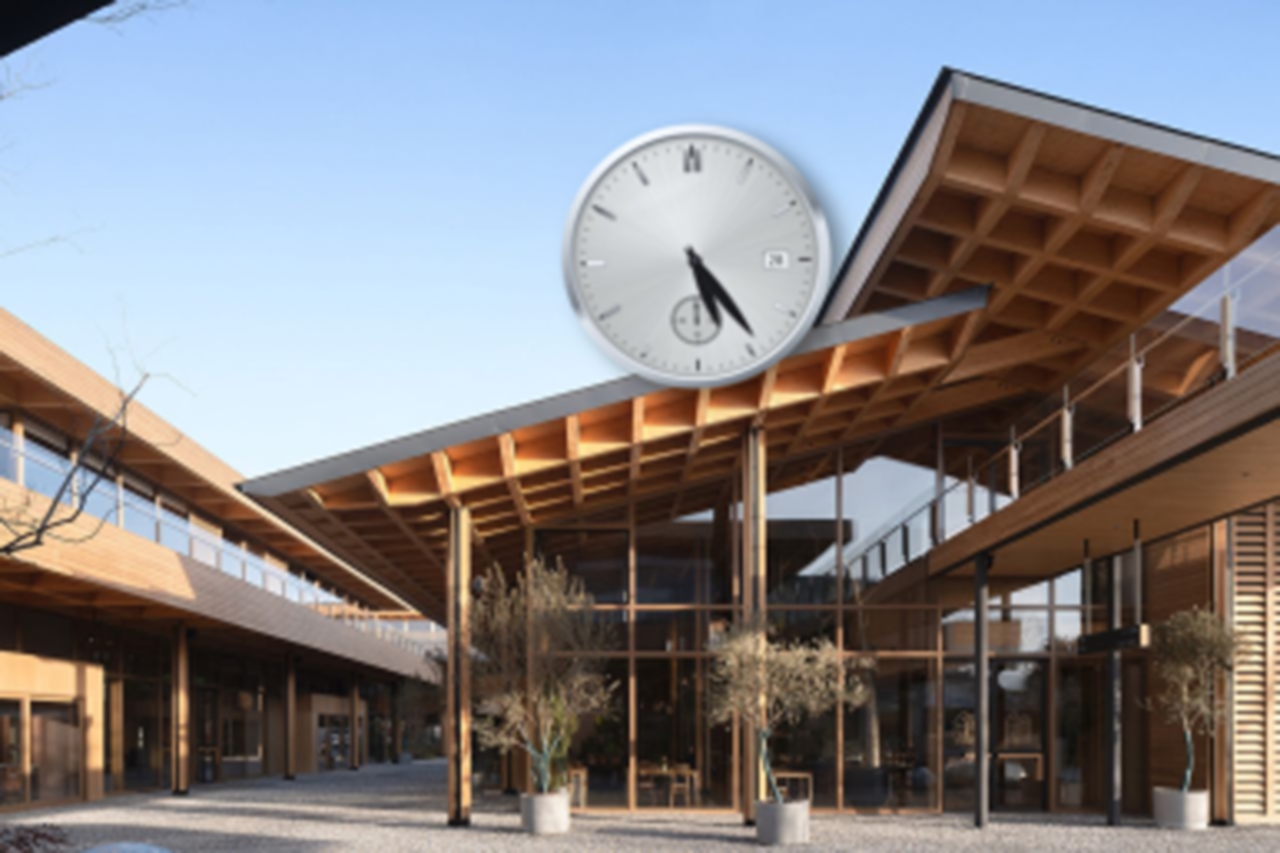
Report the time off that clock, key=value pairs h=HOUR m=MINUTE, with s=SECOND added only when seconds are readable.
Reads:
h=5 m=24
